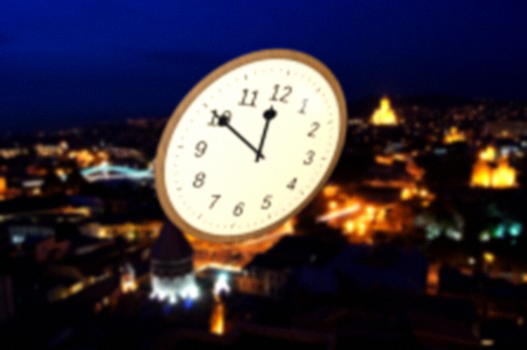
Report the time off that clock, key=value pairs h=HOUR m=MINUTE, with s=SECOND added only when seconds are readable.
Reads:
h=11 m=50
